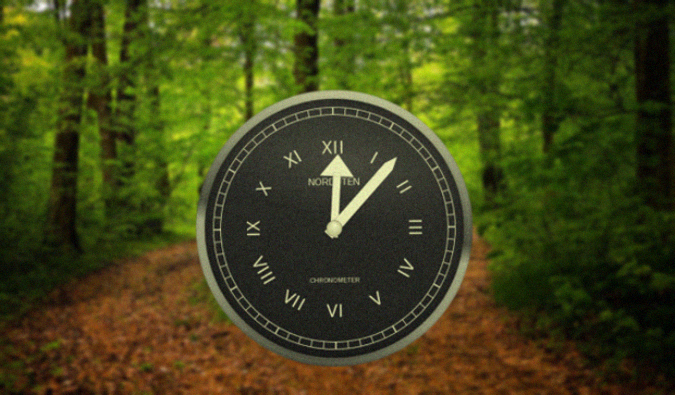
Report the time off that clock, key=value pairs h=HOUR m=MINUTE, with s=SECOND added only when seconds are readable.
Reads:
h=12 m=7
